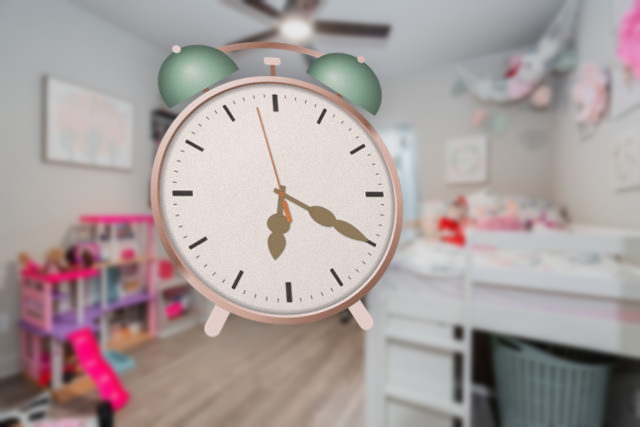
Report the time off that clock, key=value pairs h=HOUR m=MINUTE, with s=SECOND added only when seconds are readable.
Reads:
h=6 m=19 s=58
